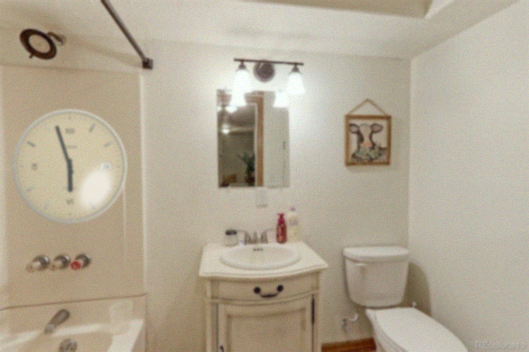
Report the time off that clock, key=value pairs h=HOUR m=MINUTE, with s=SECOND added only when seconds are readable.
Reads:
h=5 m=57
